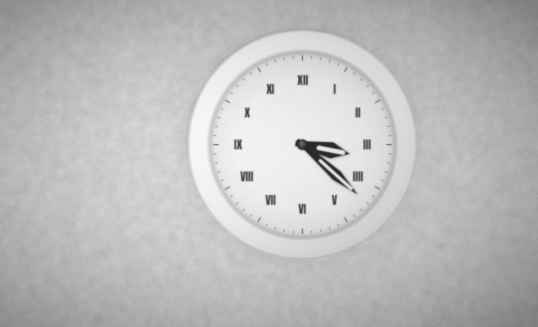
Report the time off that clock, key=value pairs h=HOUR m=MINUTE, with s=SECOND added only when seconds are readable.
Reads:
h=3 m=22
